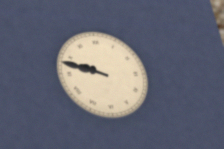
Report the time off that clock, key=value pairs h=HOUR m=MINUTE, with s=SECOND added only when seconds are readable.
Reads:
h=9 m=48
